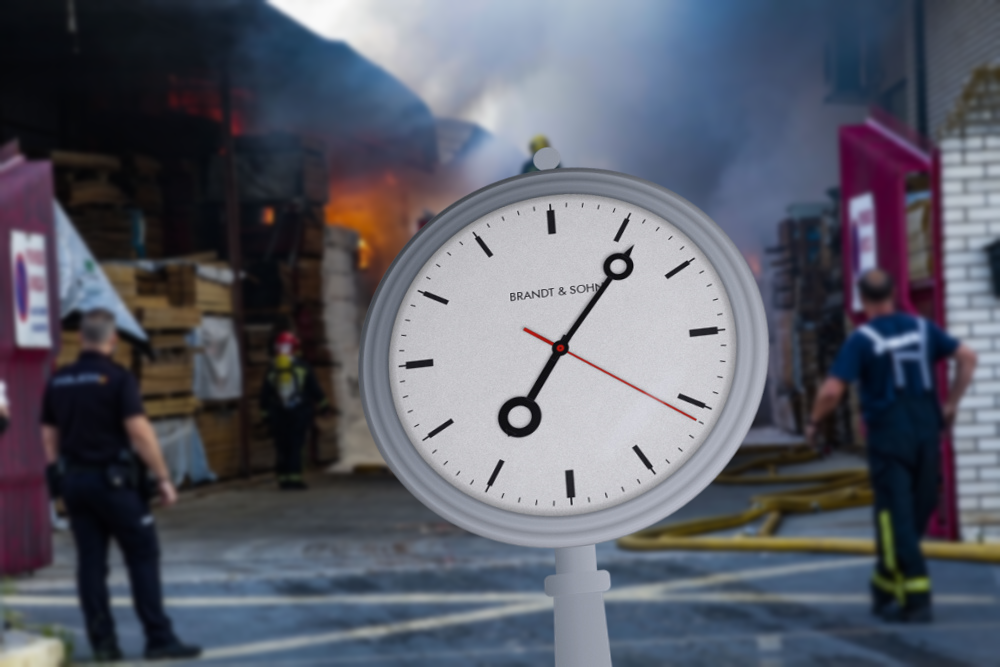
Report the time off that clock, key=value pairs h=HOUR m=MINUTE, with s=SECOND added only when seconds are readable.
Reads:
h=7 m=6 s=21
